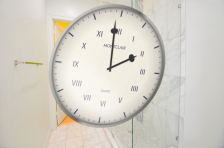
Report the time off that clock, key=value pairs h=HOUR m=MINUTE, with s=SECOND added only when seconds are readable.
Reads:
h=1 m=59
